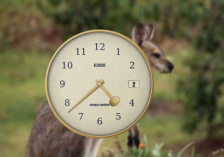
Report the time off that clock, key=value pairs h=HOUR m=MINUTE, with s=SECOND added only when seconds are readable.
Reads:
h=4 m=38
